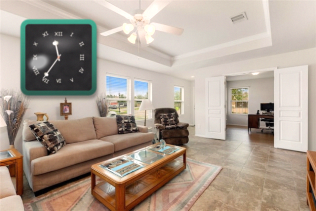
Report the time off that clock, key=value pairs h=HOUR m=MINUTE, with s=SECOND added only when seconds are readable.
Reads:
h=11 m=36
